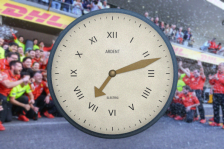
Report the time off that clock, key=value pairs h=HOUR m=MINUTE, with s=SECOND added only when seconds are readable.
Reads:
h=7 m=12
